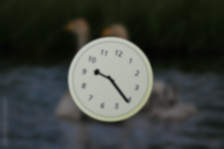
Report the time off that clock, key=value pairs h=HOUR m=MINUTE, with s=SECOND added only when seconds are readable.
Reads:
h=9 m=21
